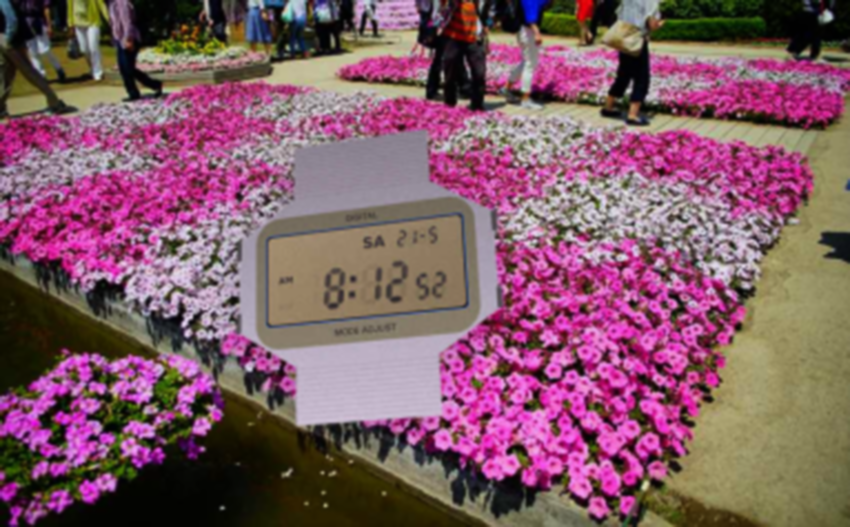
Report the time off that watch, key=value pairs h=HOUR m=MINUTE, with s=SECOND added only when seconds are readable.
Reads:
h=8 m=12 s=52
